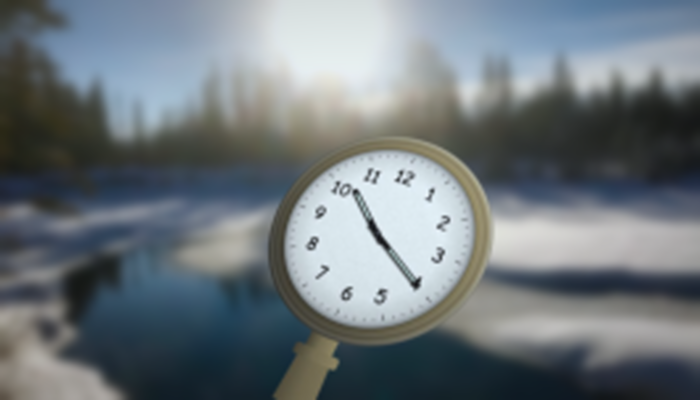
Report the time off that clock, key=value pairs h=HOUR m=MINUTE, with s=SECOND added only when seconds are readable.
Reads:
h=10 m=20
